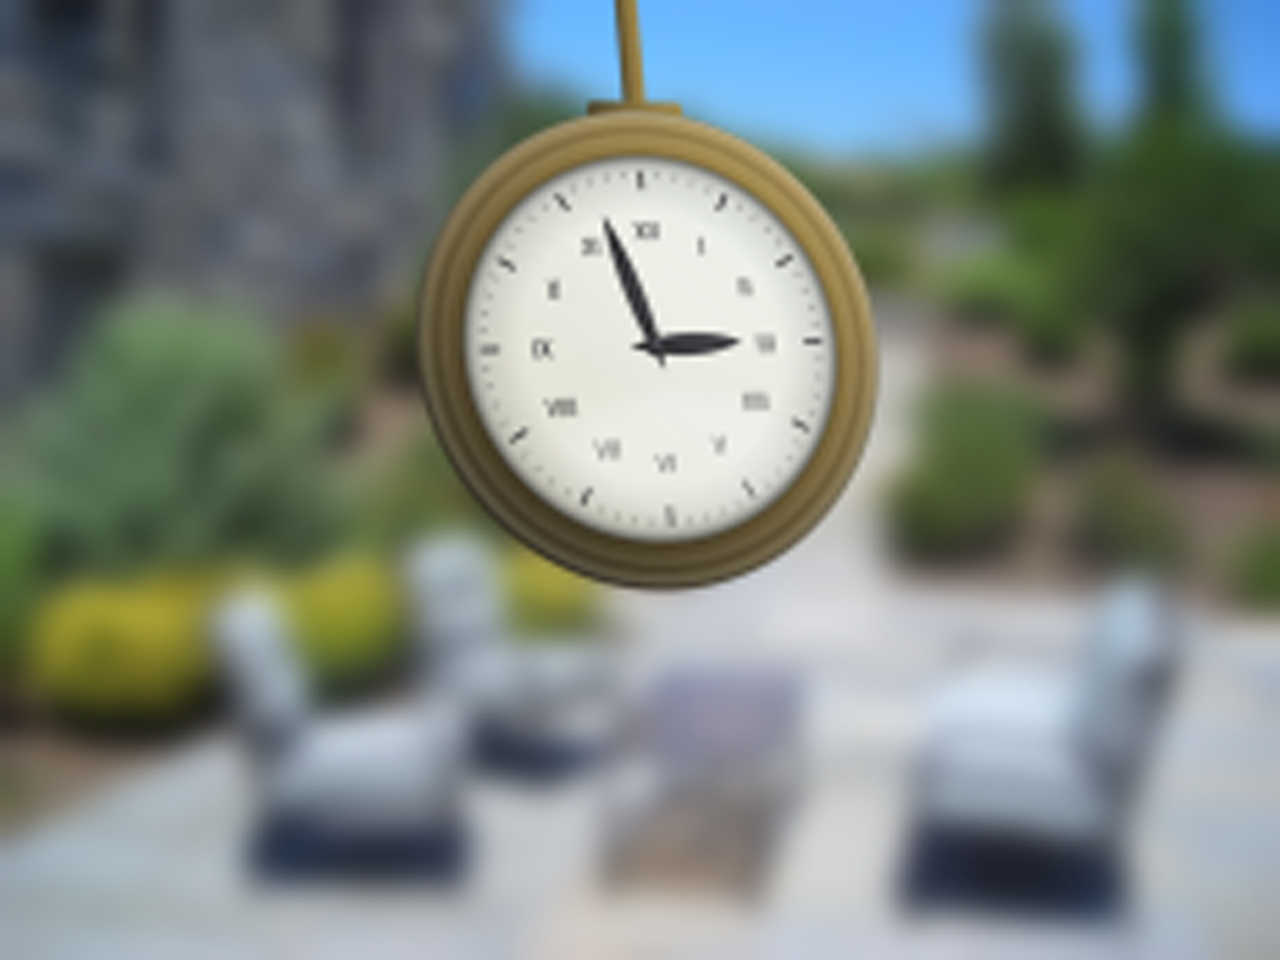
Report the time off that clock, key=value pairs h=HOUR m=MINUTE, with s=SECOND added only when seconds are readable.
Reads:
h=2 m=57
